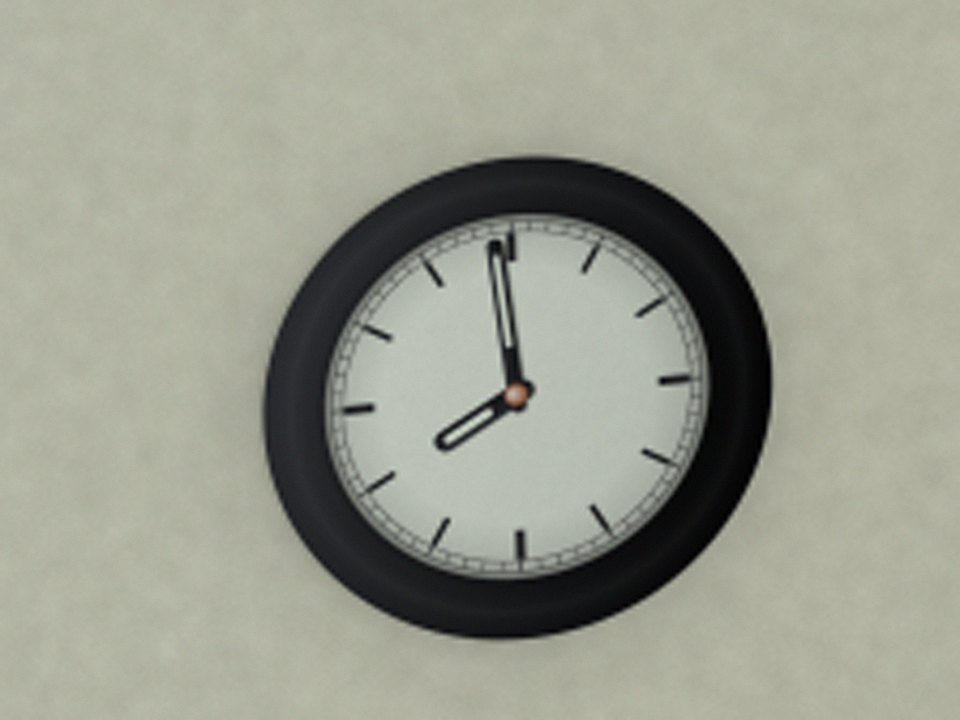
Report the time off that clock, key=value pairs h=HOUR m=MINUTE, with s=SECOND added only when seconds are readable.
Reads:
h=7 m=59
